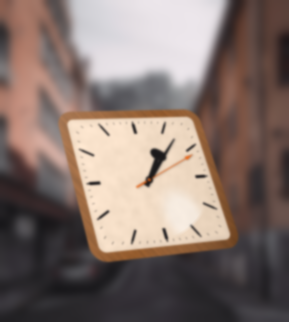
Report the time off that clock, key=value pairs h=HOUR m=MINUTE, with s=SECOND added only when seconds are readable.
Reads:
h=1 m=7 s=11
